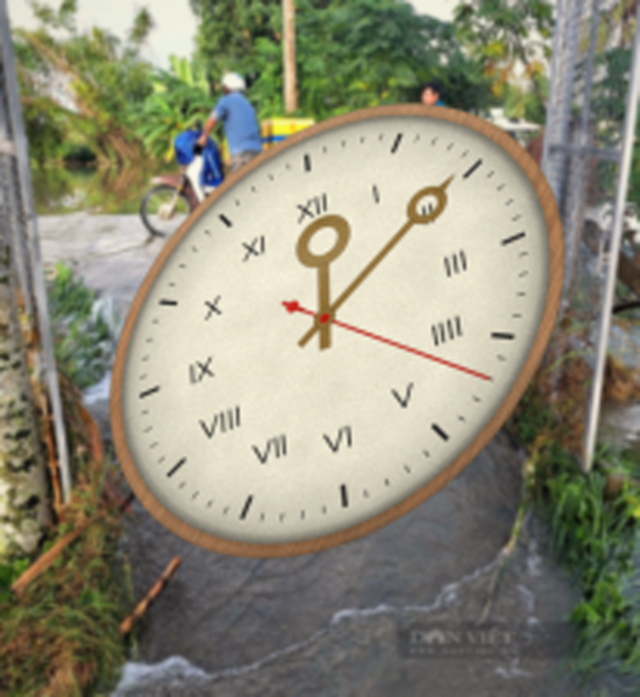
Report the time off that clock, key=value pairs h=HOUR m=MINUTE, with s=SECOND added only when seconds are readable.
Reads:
h=12 m=9 s=22
